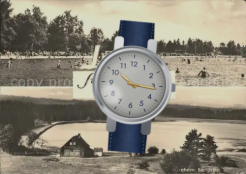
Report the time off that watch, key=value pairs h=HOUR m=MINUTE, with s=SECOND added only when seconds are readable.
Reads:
h=10 m=16
